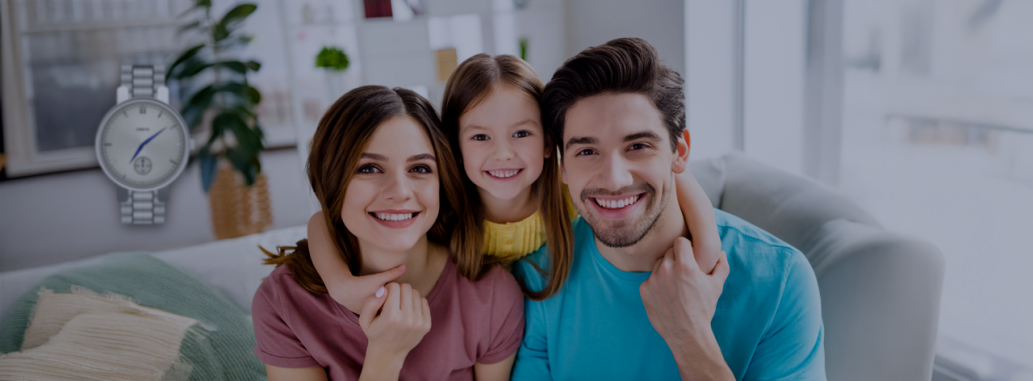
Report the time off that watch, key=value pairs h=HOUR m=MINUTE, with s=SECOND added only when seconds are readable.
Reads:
h=7 m=9
